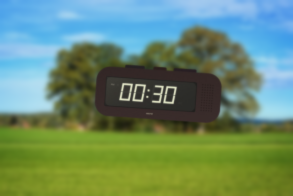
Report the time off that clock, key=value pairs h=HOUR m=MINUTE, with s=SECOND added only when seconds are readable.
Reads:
h=0 m=30
